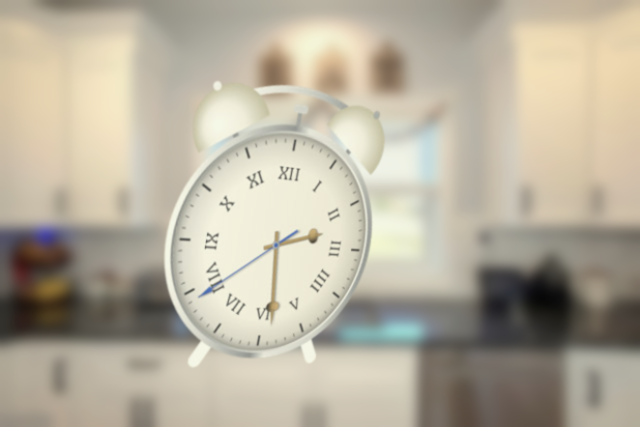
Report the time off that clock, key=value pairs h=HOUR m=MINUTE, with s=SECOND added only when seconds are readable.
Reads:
h=2 m=28 s=39
